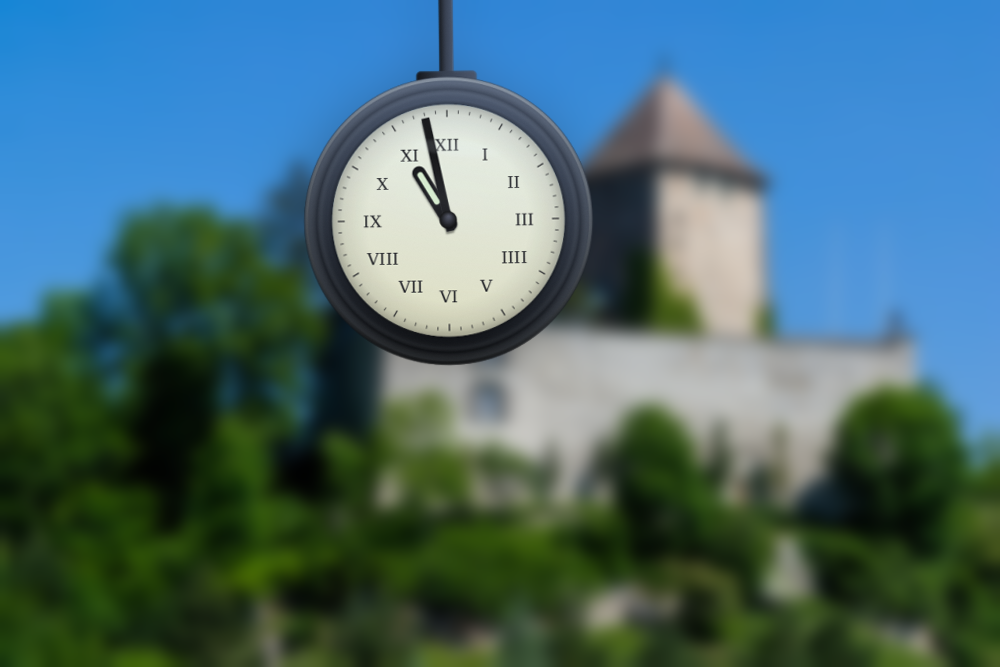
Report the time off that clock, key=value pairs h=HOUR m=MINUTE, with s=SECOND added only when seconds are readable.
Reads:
h=10 m=58
